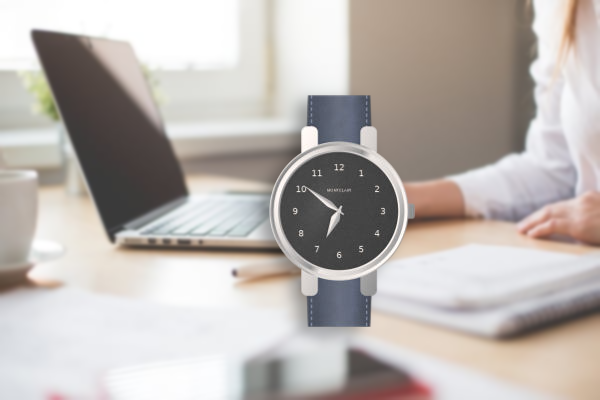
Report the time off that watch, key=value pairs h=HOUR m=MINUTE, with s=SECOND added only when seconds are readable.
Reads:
h=6 m=51
